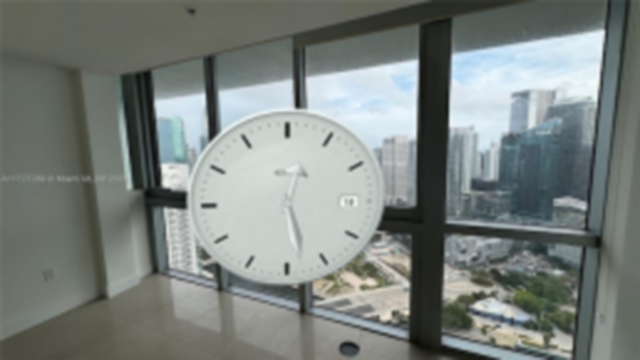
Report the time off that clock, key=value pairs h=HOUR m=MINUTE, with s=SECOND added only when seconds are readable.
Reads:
h=12 m=28
